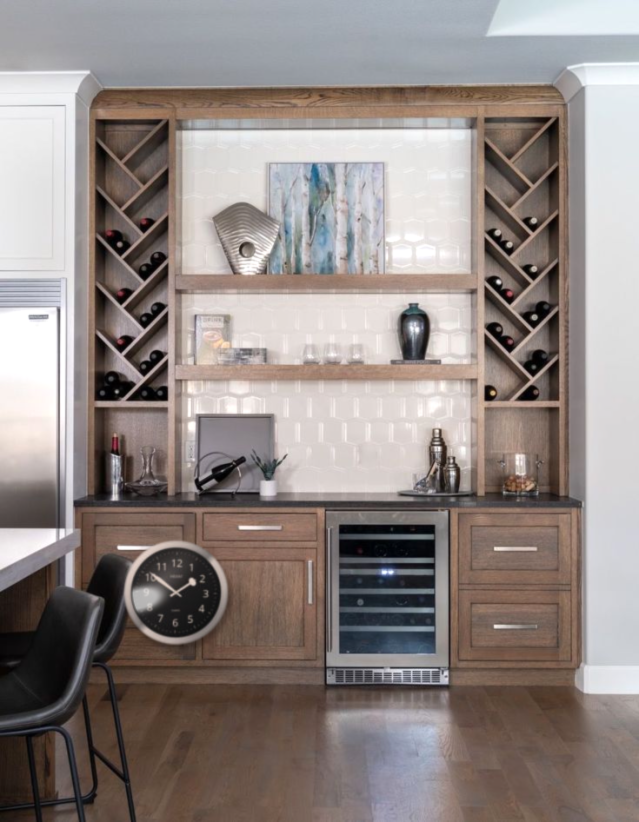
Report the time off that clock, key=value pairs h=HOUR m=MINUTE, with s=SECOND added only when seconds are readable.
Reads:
h=1 m=51
